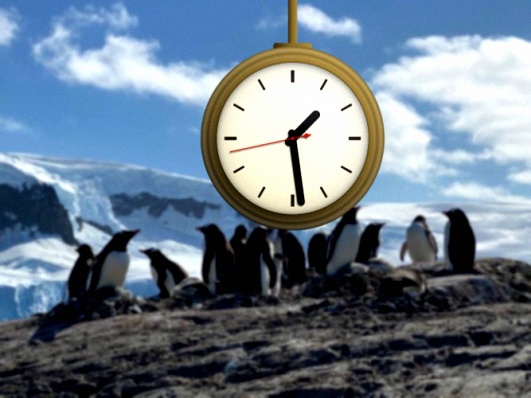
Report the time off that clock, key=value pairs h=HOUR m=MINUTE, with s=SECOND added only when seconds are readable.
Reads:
h=1 m=28 s=43
